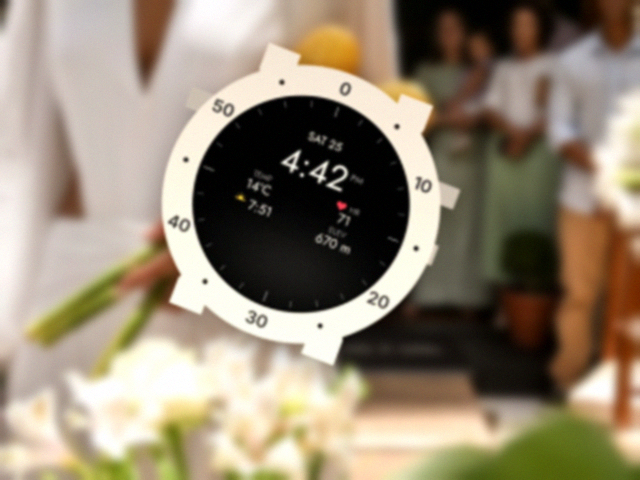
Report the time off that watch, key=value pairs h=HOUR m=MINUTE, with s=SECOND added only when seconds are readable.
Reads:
h=4 m=42
